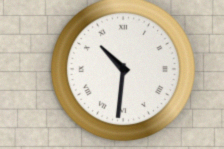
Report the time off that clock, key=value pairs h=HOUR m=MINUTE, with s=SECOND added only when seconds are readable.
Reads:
h=10 m=31
